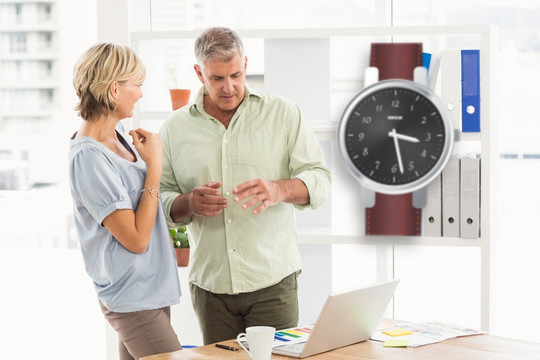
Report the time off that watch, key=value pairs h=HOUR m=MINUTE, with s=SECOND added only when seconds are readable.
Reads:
h=3 m=28
